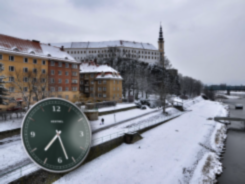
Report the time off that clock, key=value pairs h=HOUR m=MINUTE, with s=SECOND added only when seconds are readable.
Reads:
h=7 m=27
